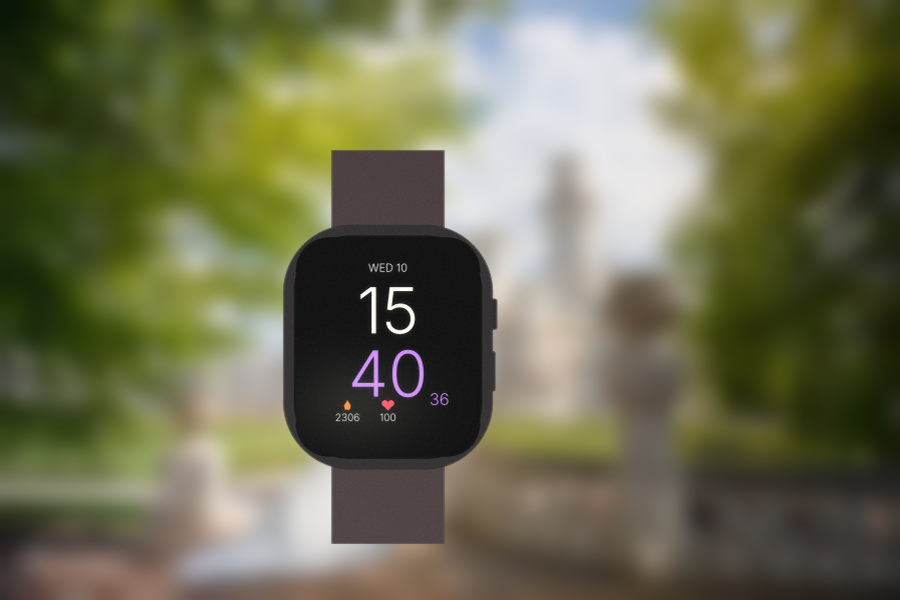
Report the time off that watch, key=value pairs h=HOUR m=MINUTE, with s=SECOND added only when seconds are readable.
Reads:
h=15 m=40 s=36
